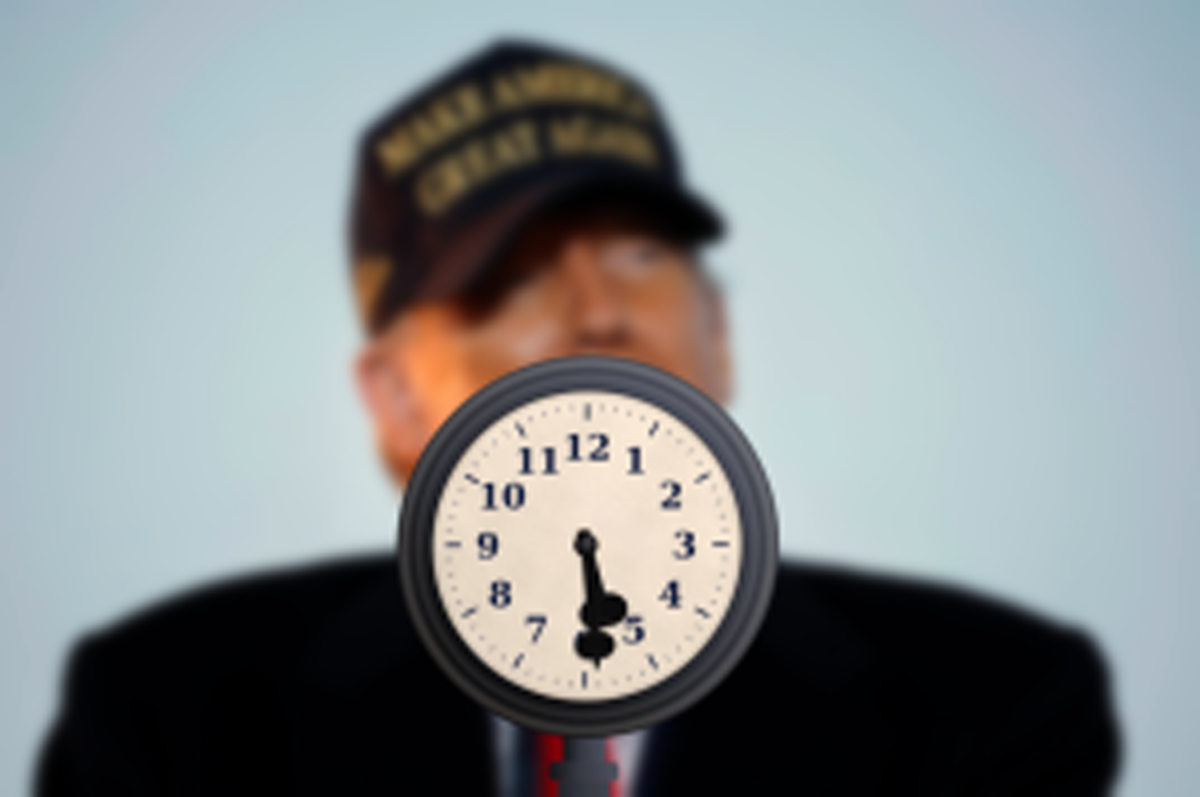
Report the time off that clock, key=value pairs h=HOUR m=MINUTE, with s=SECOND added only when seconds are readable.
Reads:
h=5 m=29
